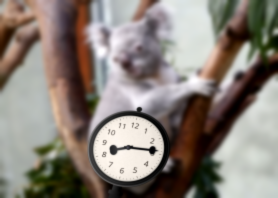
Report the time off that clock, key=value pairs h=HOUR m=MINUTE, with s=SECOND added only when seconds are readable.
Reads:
h=8 m=14
